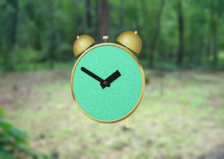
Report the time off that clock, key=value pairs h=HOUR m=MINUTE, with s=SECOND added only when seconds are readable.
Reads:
h=1 m=50
